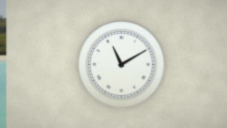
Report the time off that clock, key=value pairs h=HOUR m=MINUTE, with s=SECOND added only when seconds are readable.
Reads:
h=11 m=10
